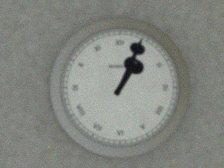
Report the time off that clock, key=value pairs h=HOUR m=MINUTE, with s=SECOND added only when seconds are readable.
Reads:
h=1 m=4
